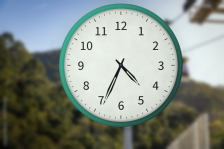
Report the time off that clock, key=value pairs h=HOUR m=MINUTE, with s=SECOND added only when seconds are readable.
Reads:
h=4 m=34
